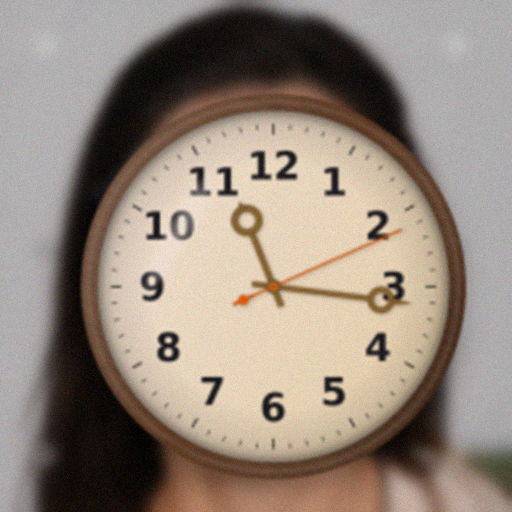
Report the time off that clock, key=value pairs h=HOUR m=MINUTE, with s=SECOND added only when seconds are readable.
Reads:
h=11 m=16 s=11
